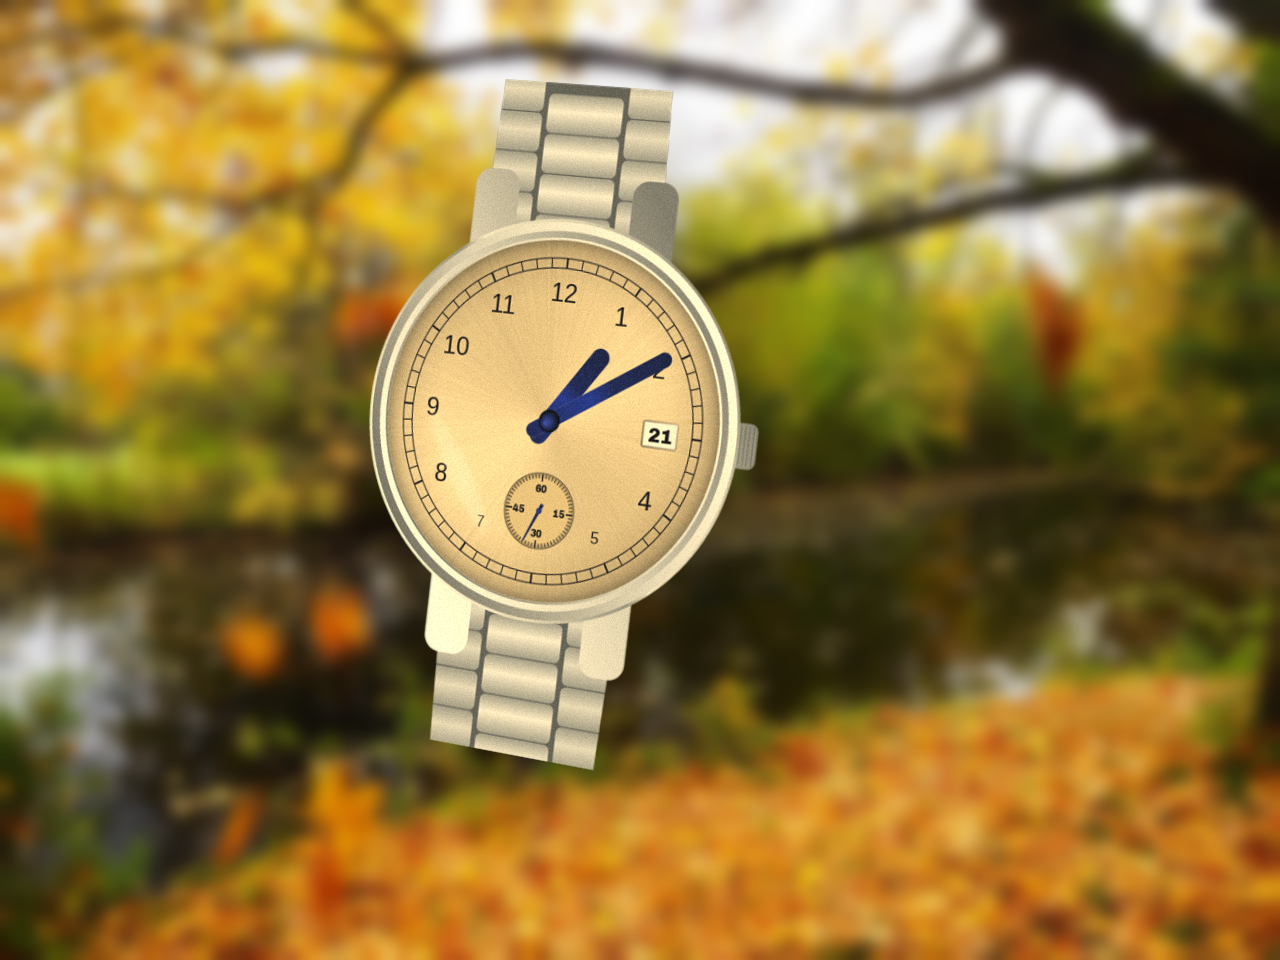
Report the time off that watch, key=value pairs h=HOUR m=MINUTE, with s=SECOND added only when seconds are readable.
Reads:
h=1 m=9 s=34
